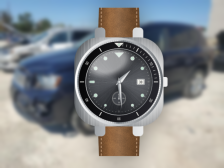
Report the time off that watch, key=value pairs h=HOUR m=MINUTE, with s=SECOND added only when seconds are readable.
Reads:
h=1 m=29
